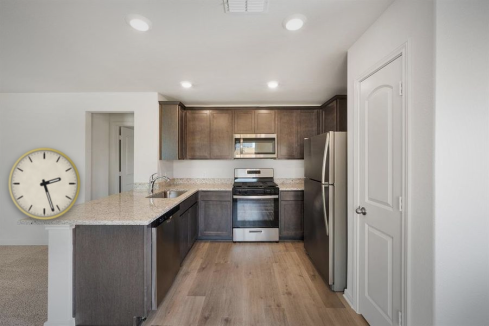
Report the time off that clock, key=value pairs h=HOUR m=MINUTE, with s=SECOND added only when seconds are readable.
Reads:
h=2 m=27
